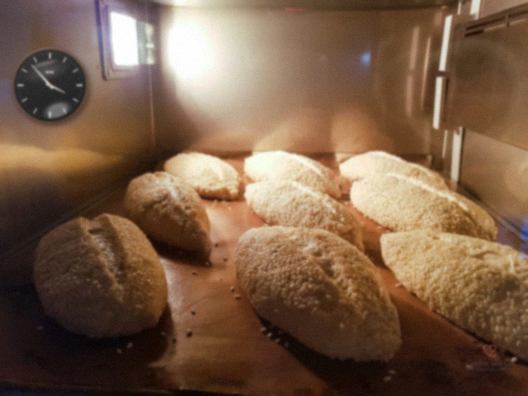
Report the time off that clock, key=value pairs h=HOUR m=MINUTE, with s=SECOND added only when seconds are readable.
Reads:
h=3 m=53
